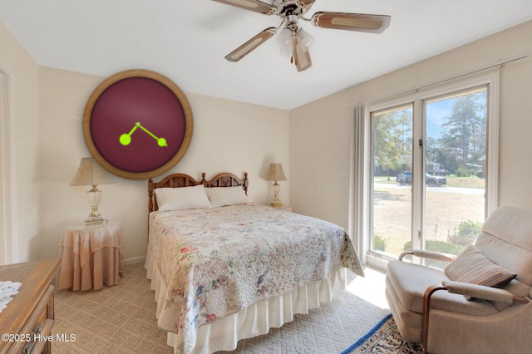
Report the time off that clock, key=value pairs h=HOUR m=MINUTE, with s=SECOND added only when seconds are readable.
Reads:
h=7 m=21
